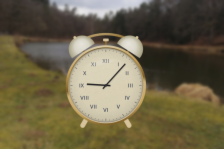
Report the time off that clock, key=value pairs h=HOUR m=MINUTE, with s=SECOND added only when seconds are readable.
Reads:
h=9 m=7
